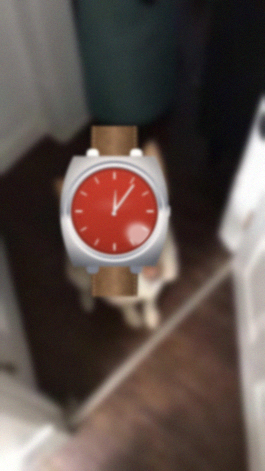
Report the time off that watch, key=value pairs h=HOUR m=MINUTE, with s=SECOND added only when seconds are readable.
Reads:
h=12 m=6
